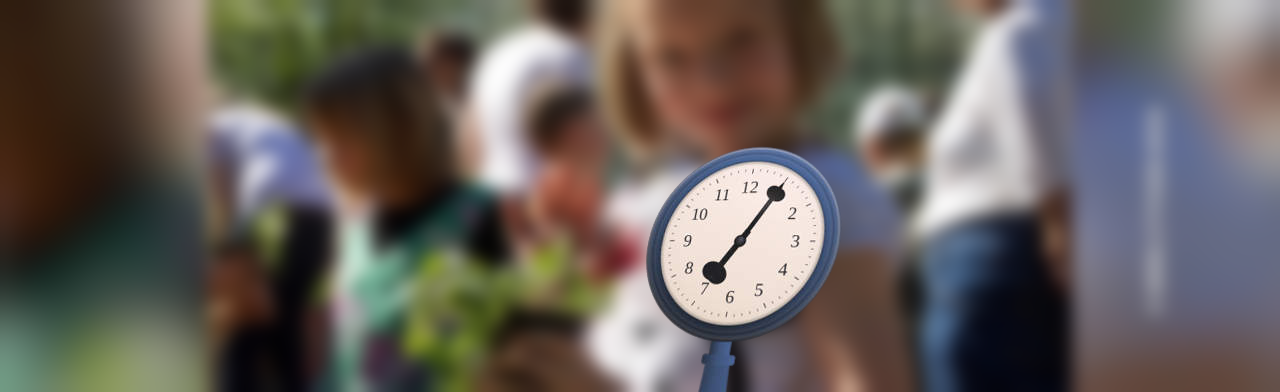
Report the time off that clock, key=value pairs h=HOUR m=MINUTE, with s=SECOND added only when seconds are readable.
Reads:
h=7 m=5
